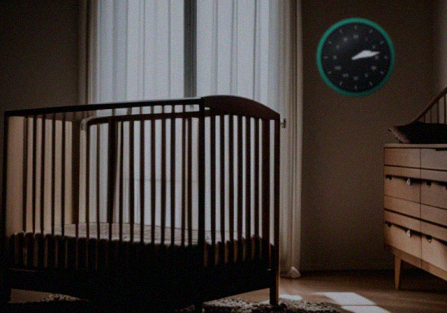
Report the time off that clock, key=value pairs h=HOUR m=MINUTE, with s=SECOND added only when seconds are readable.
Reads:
h=2 m=13
